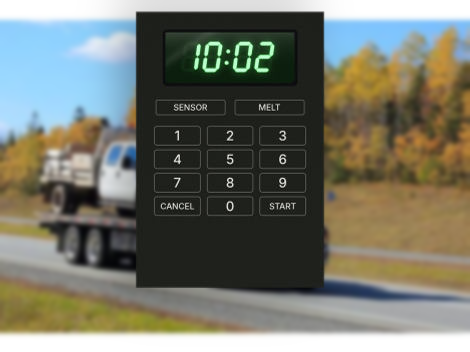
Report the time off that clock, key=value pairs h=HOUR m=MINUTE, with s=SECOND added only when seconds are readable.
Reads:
h=10 m=2
